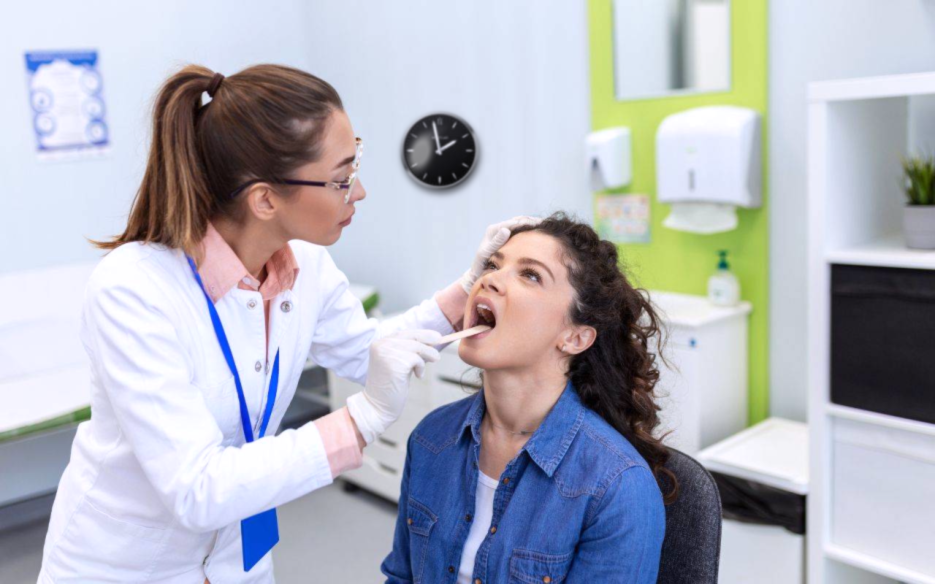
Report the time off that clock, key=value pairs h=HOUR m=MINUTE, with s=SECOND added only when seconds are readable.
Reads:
h=1 m=58
